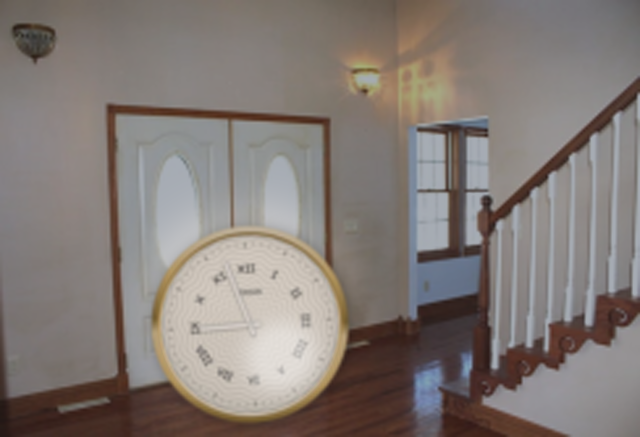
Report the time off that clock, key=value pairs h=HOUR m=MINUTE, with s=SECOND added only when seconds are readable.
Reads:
h=8 m=57
